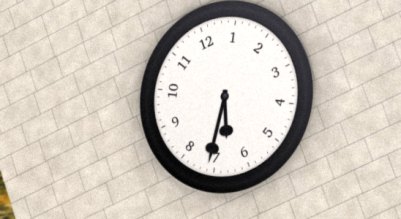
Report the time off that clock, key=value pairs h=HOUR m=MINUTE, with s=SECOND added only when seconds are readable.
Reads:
h=6 m=36
